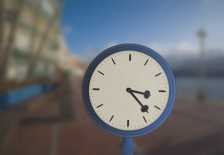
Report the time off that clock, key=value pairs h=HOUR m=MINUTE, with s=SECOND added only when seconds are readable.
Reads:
h=3 m=23
